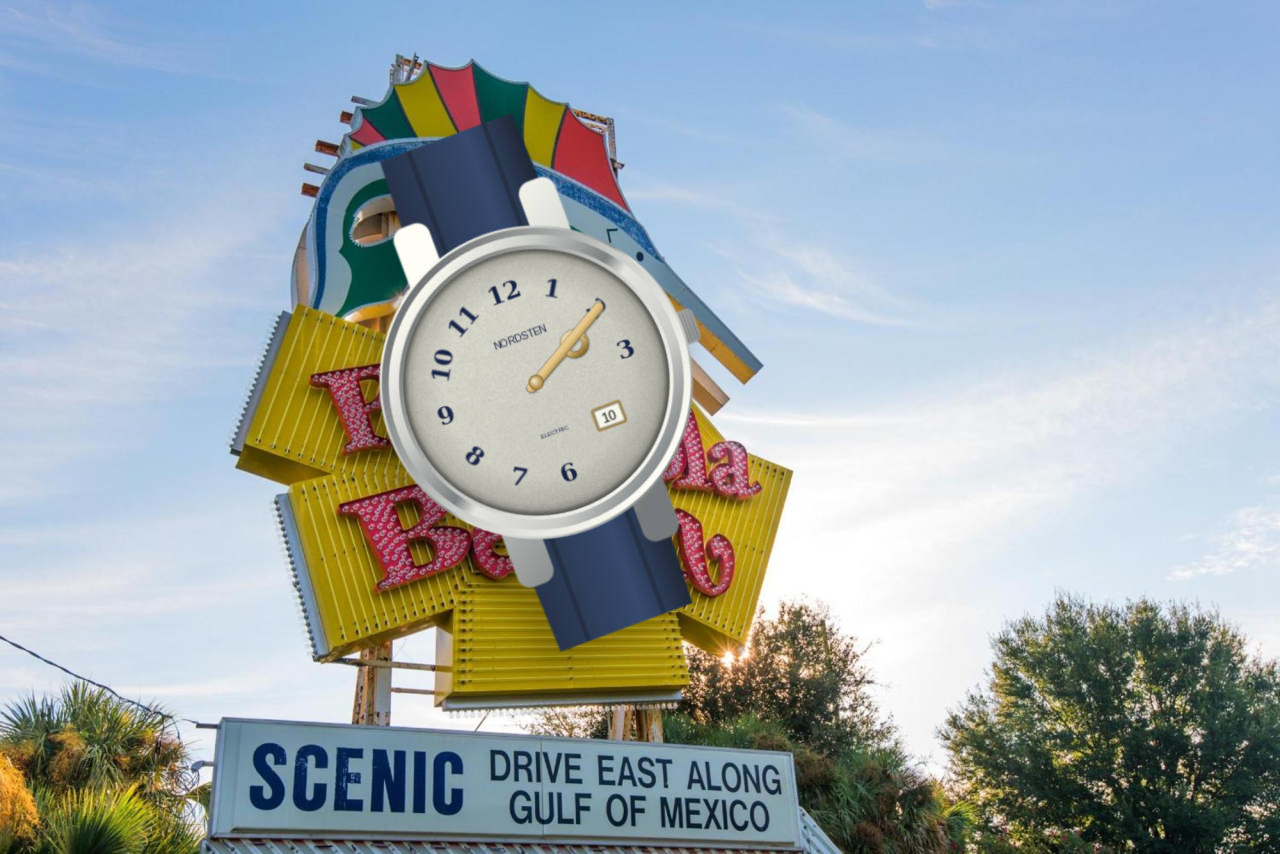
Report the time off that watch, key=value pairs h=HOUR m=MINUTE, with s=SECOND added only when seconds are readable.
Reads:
h=2 m=10
